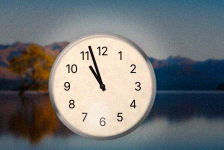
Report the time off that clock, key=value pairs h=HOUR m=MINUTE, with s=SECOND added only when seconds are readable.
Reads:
h=10 m=57
